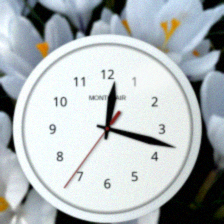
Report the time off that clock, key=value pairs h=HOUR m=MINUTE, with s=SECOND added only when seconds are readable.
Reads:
h=12 m=17 s=36
